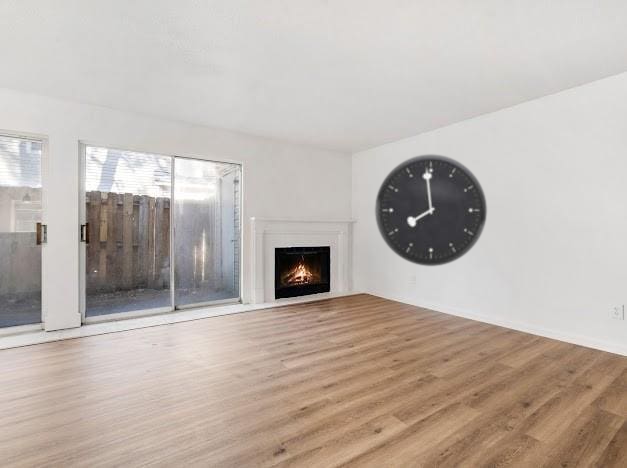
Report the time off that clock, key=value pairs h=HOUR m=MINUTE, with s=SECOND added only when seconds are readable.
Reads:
h=7 m=59
